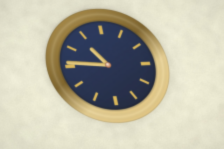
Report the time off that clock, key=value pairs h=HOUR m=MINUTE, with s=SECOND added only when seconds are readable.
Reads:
h=10 m=46
